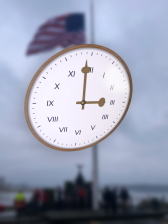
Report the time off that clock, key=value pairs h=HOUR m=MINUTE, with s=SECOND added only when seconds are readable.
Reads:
h=2 m=59
